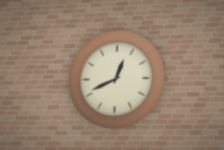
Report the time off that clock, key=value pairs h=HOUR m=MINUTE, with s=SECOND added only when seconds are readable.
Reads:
h=12 m=41
